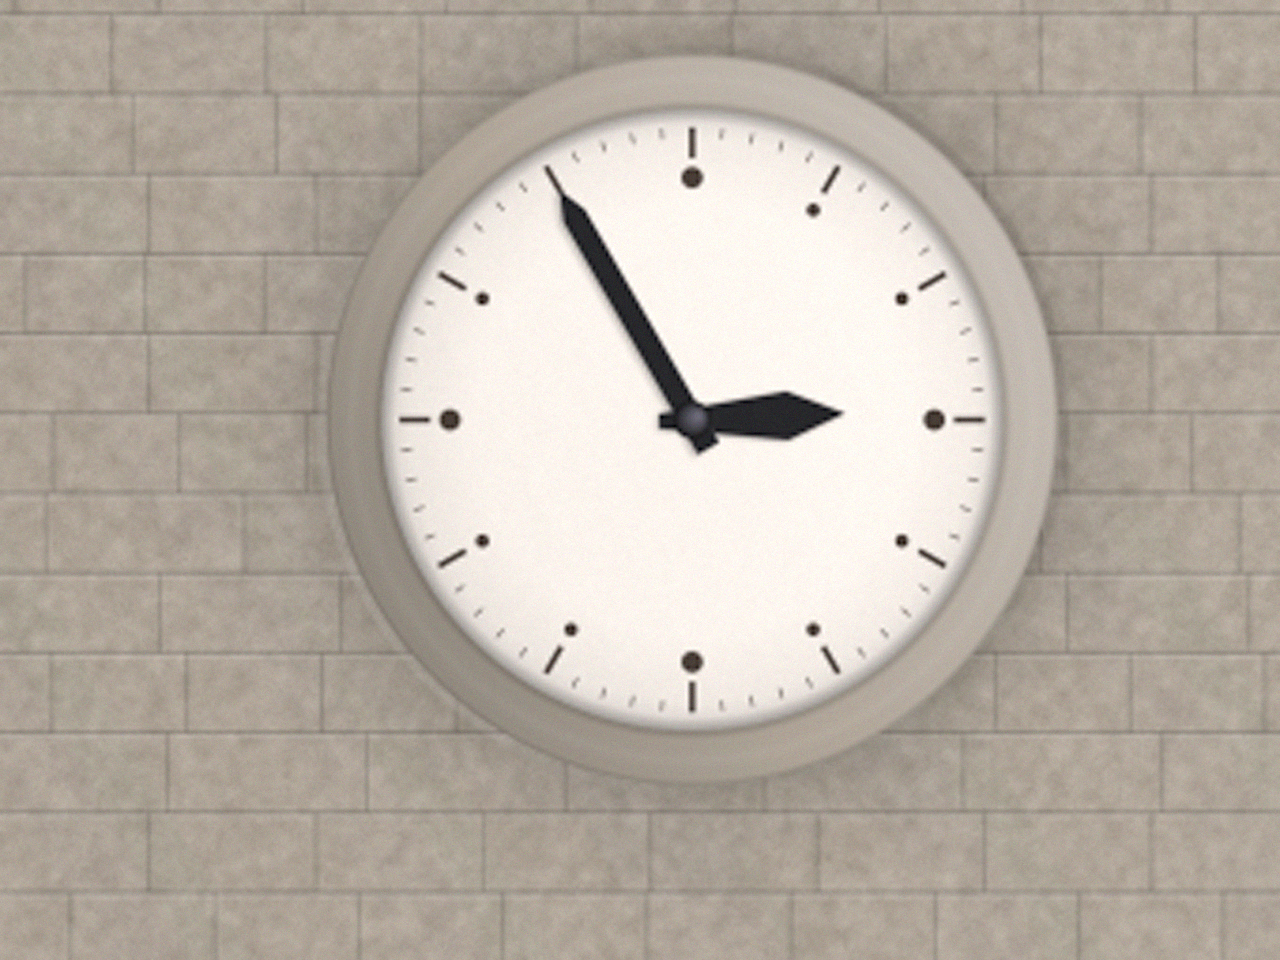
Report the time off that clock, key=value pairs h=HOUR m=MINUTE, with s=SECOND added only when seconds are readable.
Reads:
h=2 m=55
